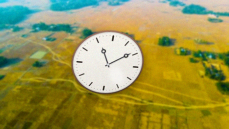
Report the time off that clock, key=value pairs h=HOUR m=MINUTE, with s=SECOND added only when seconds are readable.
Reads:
h=11 m=9
